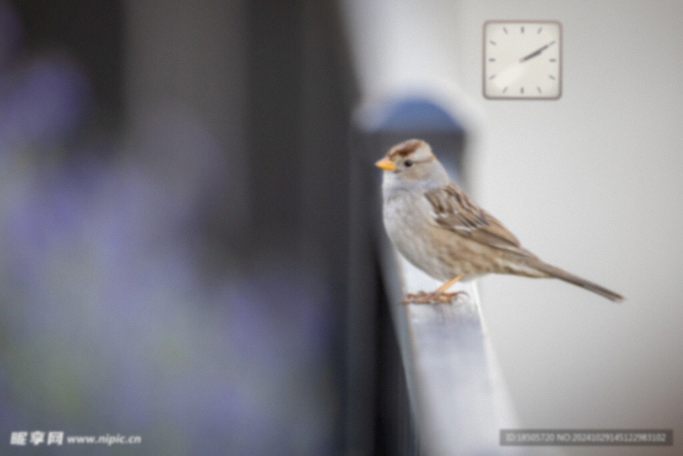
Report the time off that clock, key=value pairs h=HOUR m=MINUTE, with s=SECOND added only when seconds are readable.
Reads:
h=2 m=10
